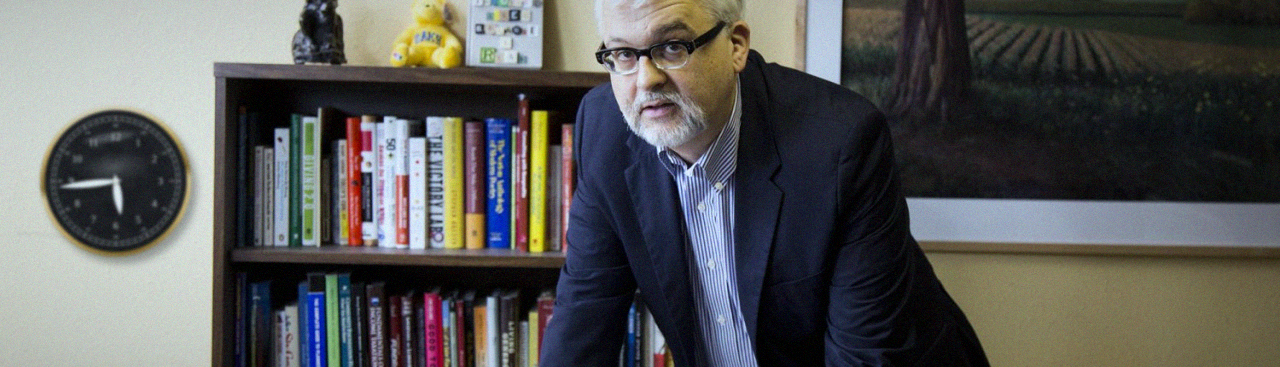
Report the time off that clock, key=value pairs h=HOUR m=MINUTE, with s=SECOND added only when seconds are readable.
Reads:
h=5 m=44
